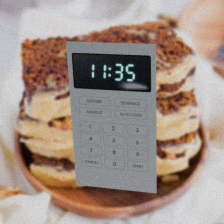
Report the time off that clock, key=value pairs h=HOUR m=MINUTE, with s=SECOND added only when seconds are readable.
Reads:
h=11 m=35
